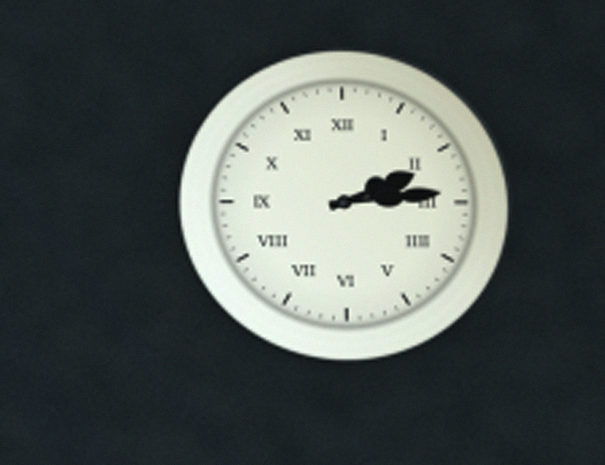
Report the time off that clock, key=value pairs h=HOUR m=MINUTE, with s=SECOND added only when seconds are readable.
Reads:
h=2 m=14
